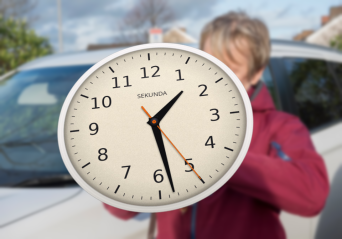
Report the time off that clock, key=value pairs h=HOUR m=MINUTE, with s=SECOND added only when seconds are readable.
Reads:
h=1 m=28 s=25
